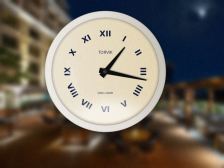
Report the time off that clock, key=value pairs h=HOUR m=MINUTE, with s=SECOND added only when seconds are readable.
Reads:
h=1 m=17
